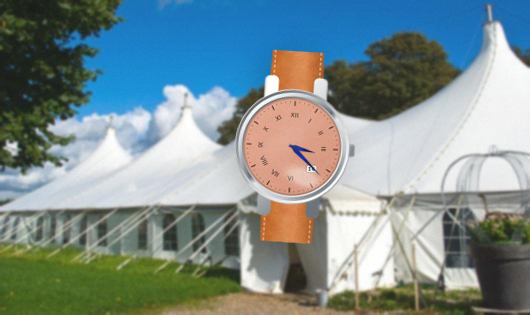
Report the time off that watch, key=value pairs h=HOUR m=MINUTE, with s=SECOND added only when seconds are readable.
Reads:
h=3 m=22
